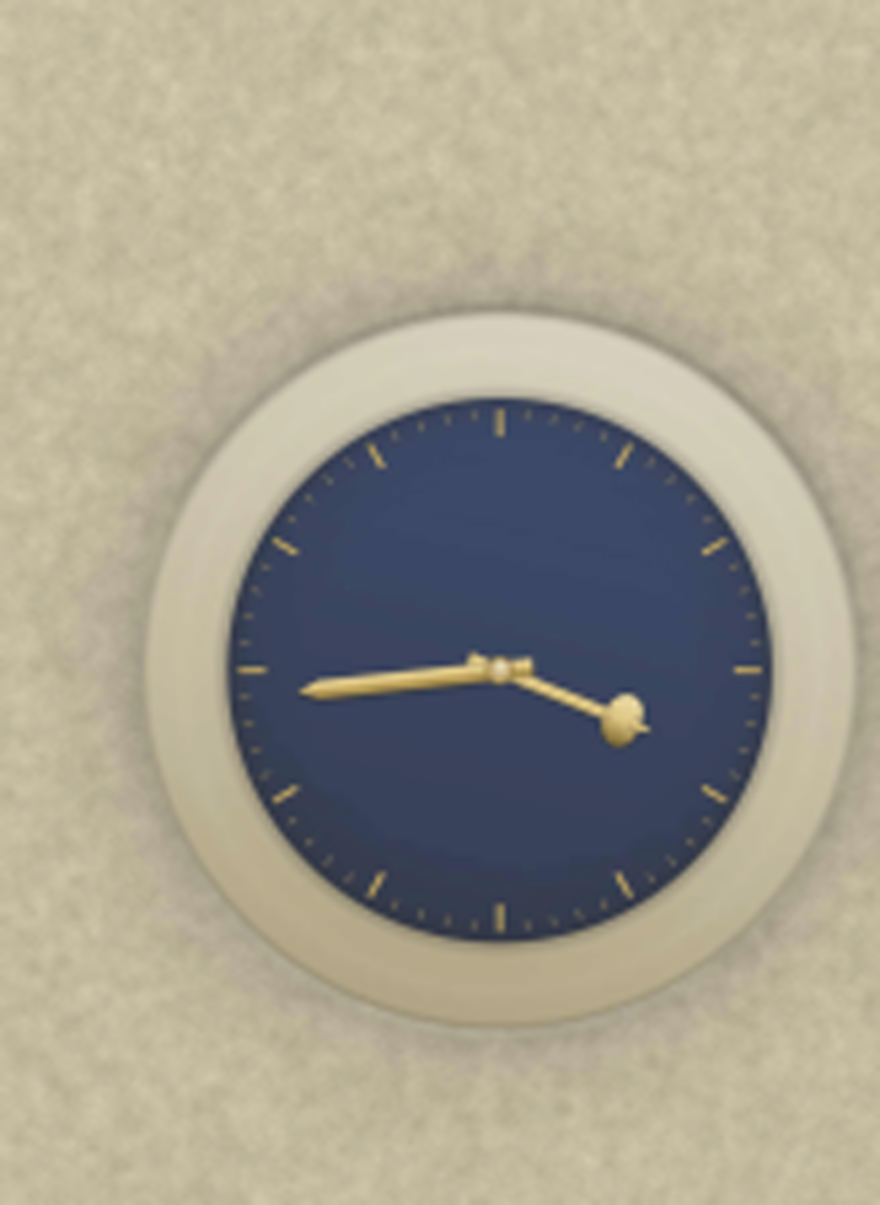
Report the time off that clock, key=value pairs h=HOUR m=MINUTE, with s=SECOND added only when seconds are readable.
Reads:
h=3 m=44
